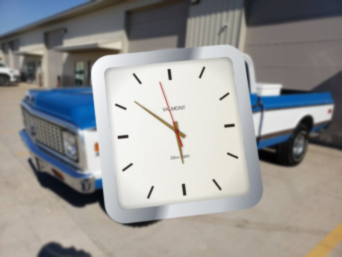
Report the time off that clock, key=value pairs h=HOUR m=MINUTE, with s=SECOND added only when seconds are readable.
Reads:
h=5 m=51 s=58
